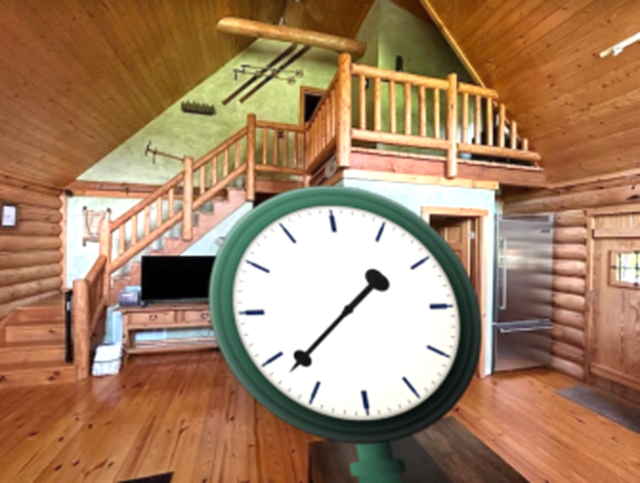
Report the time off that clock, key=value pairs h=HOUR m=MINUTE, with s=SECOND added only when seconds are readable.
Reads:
h=1 m=38
